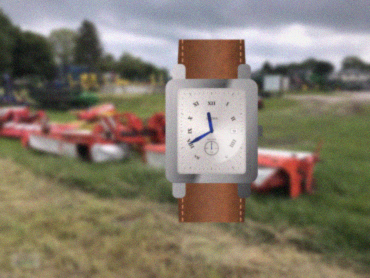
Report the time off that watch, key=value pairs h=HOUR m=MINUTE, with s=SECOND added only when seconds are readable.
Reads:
h=11 m=40
